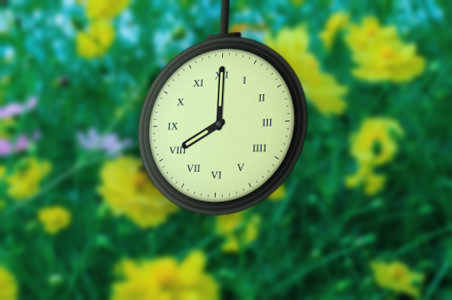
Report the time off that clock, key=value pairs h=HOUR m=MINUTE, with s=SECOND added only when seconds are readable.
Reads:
h=8 m=0
